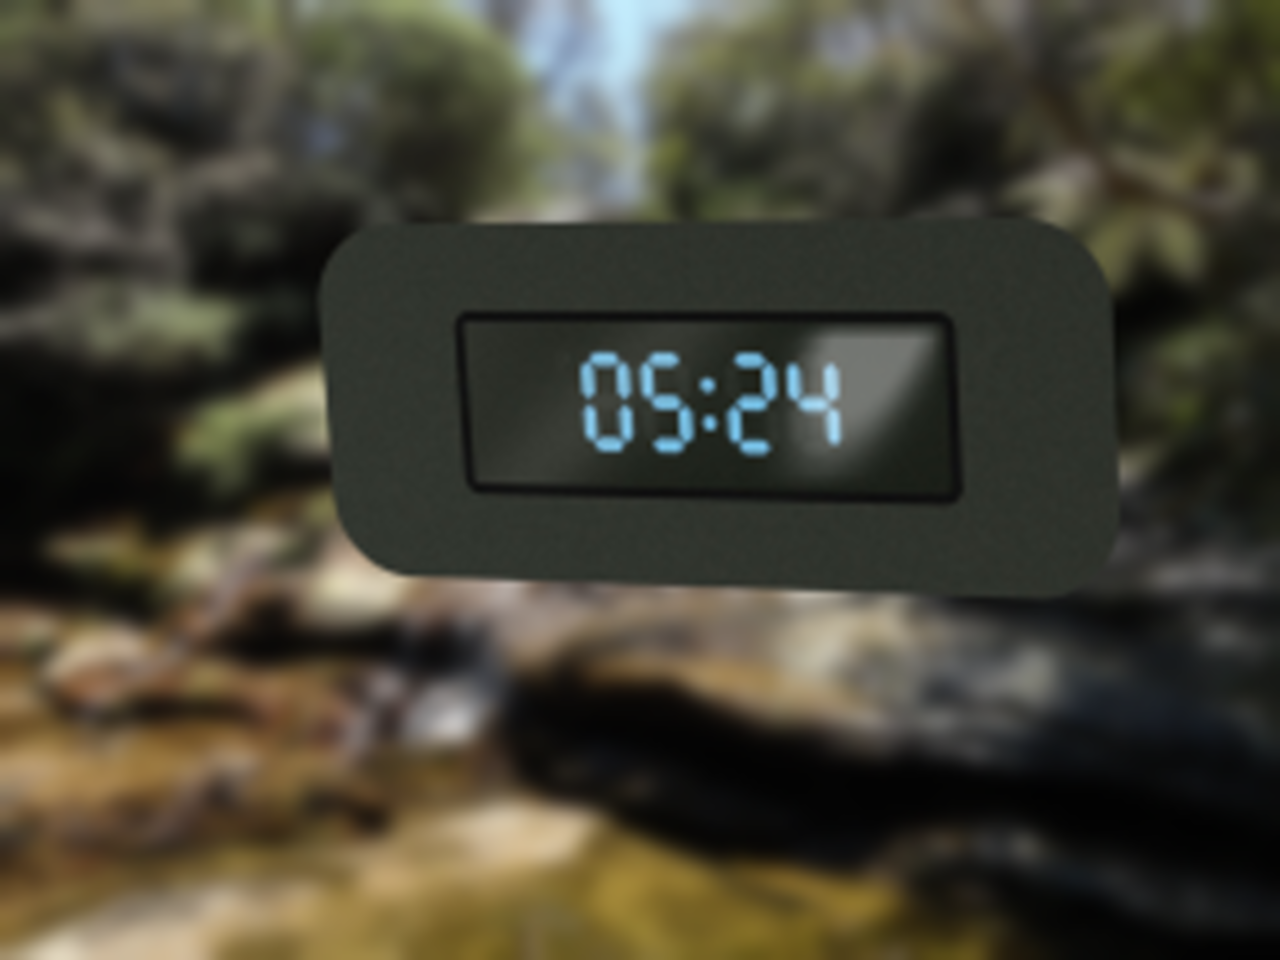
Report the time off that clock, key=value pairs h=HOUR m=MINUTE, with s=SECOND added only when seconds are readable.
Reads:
h=5 m=24
